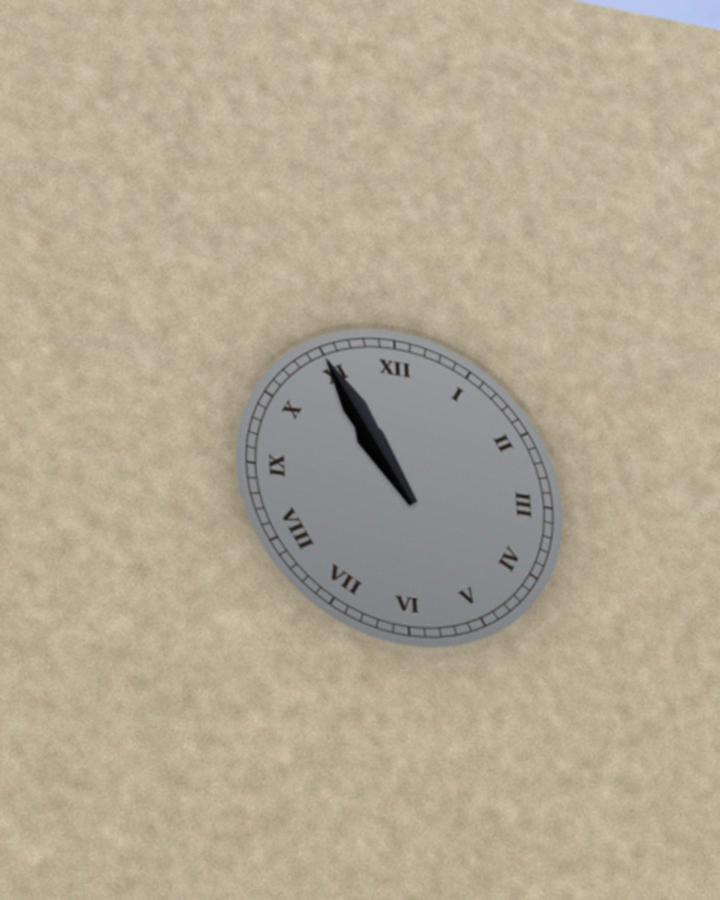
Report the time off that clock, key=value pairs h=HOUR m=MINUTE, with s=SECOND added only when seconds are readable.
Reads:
h=10 m=55
